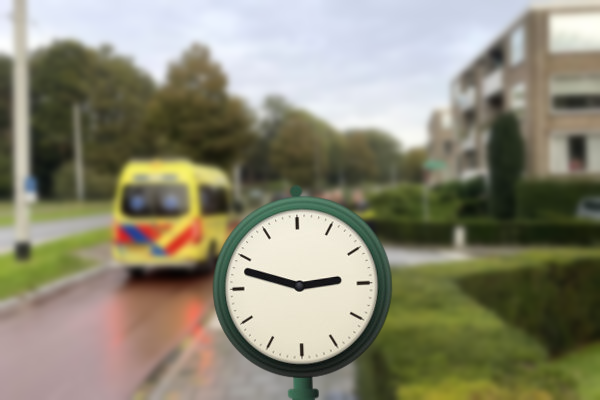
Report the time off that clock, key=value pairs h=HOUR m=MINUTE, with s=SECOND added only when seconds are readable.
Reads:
h=2 m=48
